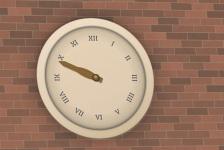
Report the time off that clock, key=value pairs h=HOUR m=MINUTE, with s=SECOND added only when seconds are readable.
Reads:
h=9 m=49
